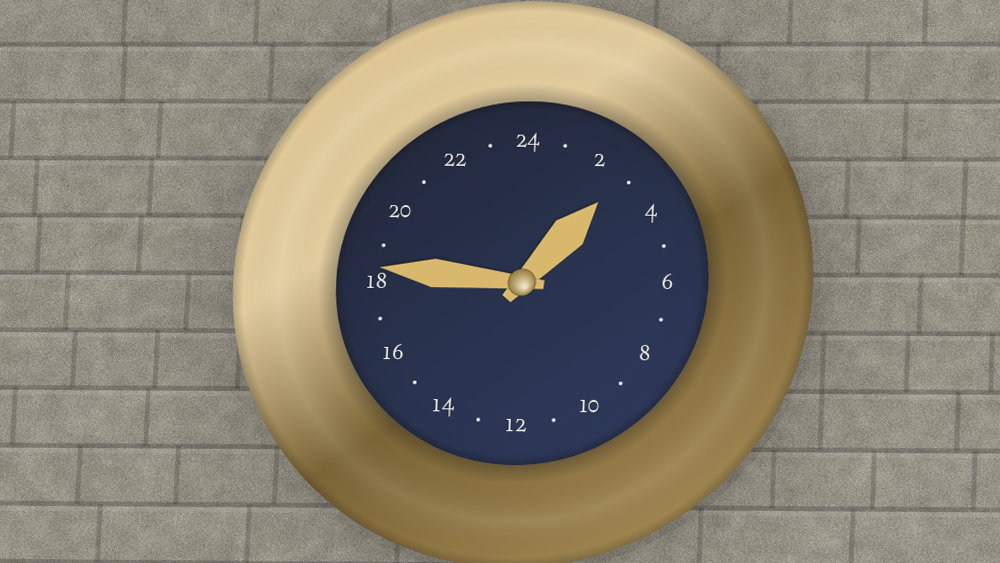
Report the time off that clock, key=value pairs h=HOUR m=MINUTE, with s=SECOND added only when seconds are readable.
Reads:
h=2 m=46
